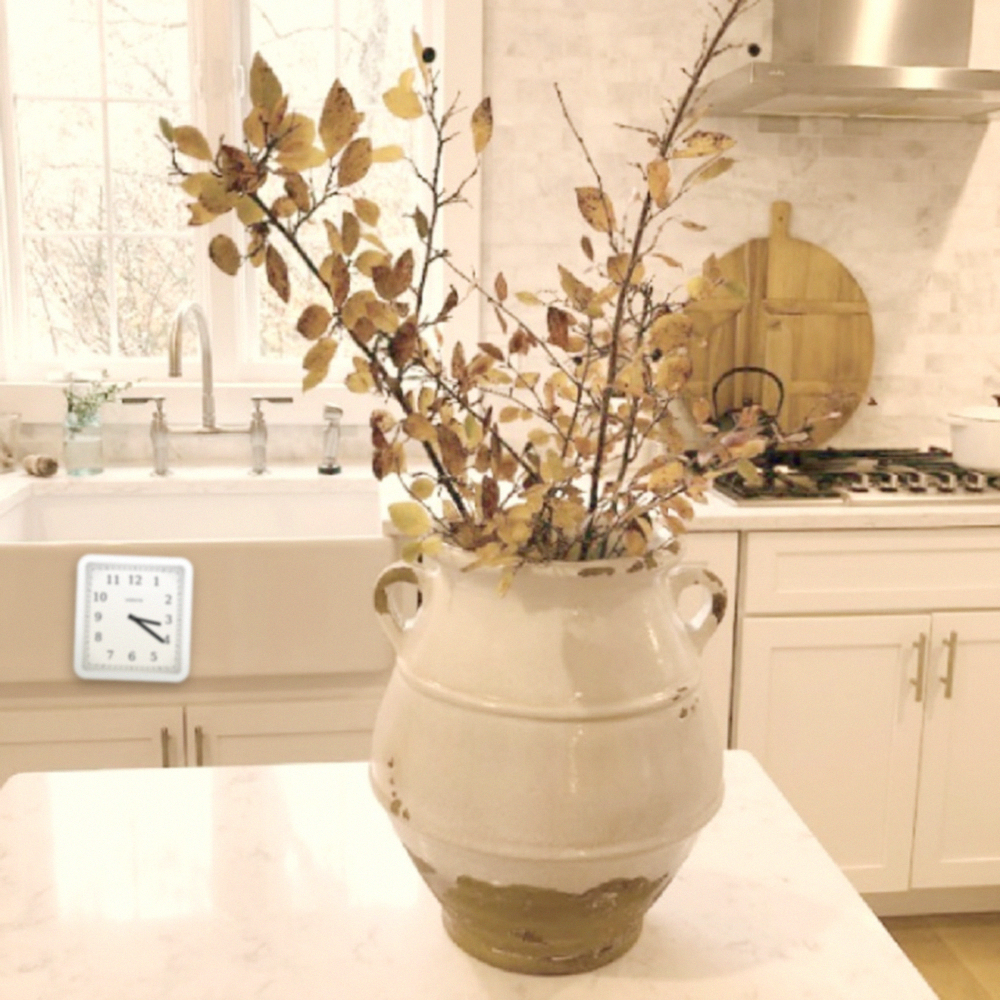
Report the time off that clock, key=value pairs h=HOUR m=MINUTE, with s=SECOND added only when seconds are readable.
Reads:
h=3 m=21
